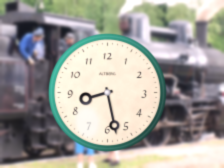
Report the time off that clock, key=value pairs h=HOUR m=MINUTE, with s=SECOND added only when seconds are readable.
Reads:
h=8 m=28
